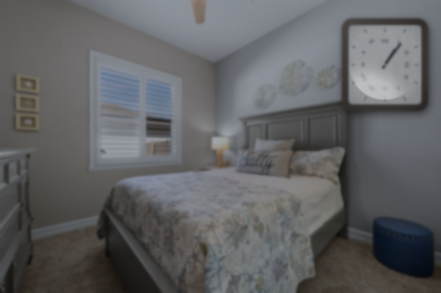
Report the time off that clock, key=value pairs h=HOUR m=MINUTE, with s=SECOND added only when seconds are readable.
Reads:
h=1 m=6
